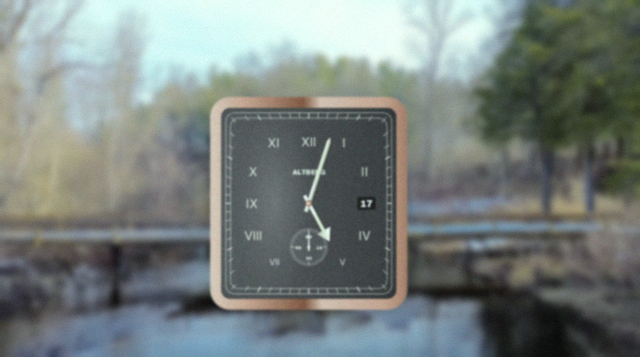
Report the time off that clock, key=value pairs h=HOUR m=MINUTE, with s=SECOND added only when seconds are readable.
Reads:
h=5 m=3
